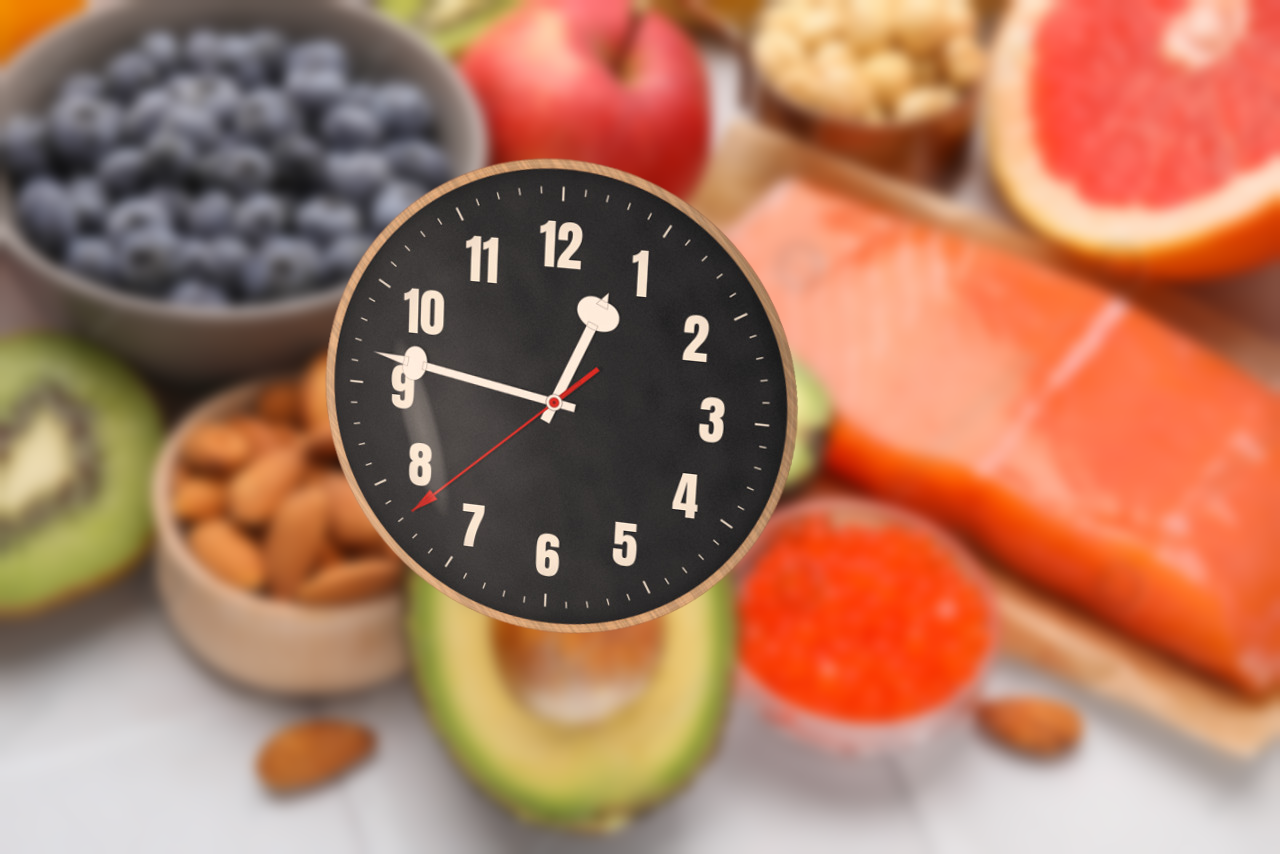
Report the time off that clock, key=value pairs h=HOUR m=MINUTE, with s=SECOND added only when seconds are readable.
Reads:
h=12 m=46 s=38
